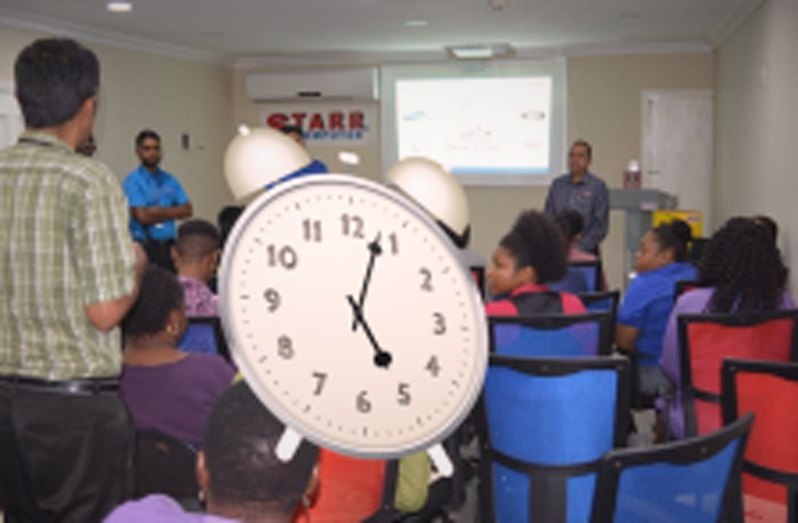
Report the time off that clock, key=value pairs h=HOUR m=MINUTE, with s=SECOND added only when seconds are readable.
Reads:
h=5 m=3
